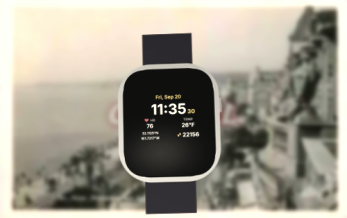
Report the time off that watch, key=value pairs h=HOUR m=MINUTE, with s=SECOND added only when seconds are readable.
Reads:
h=11 m=35
